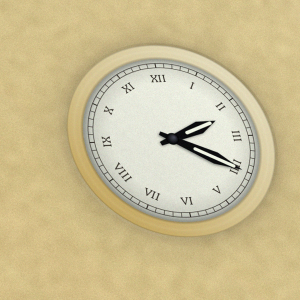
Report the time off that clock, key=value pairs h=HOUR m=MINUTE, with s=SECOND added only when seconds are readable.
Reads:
h=2 m=20
